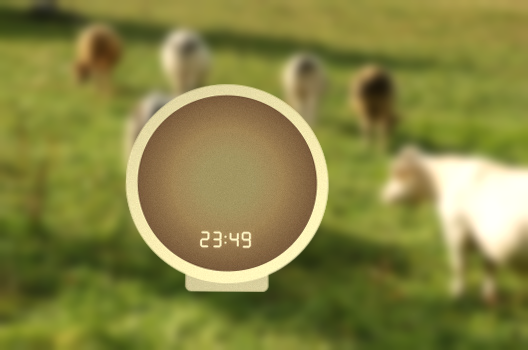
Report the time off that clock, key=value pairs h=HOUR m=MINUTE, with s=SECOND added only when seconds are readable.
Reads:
h=23 m=49
